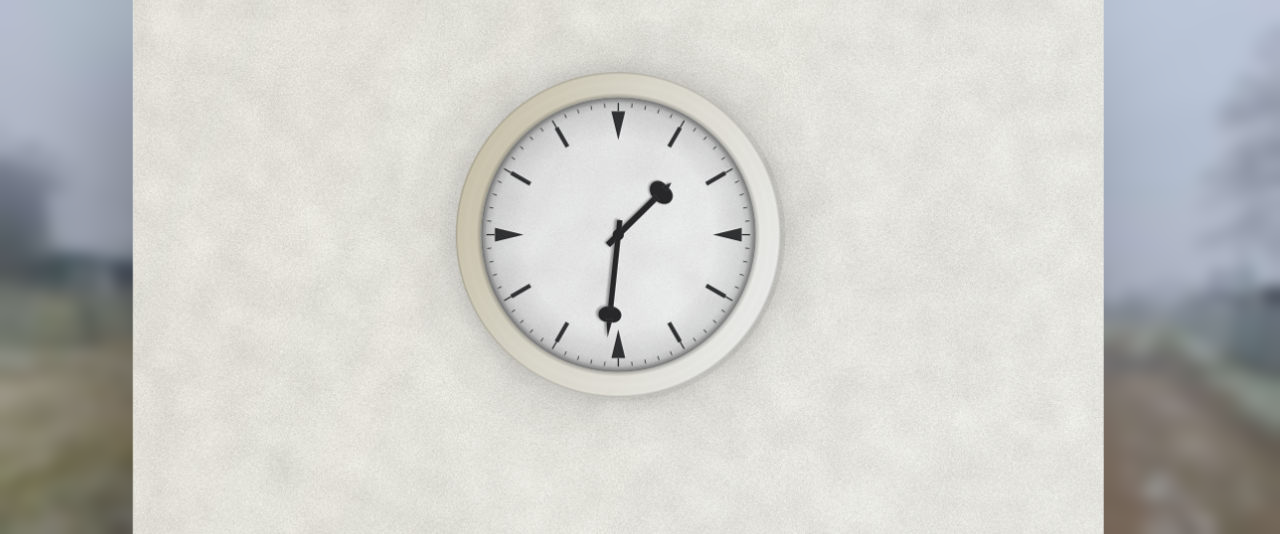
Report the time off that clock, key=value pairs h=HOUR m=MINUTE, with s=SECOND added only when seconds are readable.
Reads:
h=1 m=31
